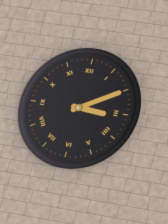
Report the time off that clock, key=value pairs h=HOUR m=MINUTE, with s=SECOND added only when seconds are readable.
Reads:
h=3 m=10
